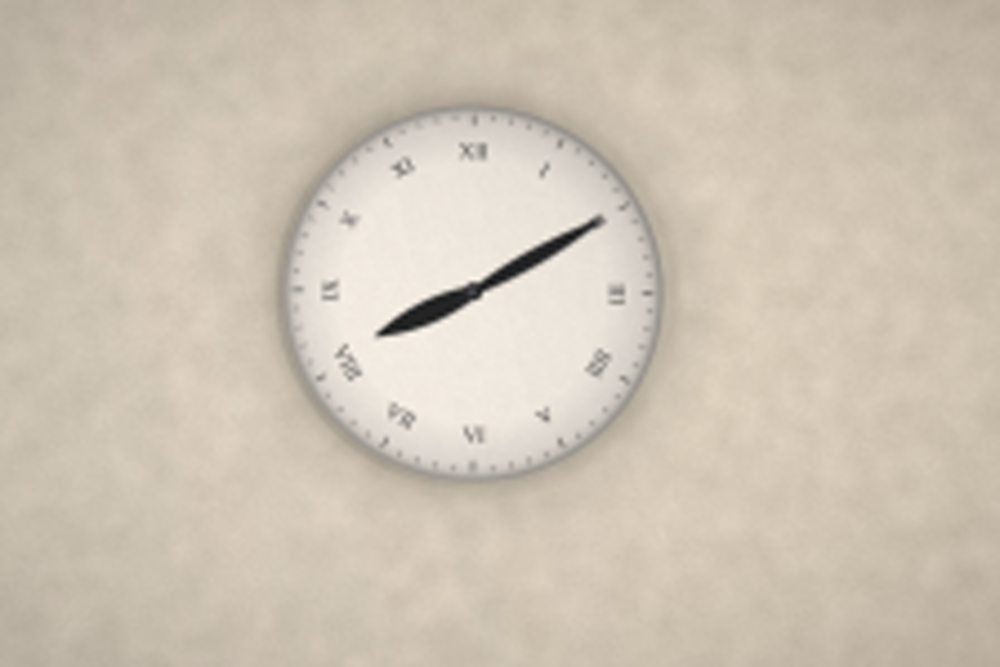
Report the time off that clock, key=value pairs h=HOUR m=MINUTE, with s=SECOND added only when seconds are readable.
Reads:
h=8 m=10
